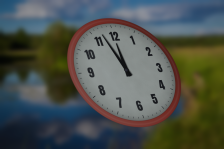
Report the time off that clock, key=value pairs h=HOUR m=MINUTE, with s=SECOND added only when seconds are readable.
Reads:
h=11 m=57
